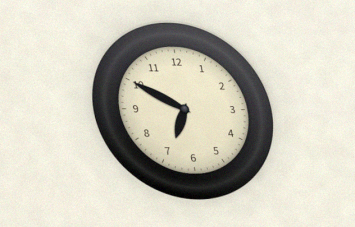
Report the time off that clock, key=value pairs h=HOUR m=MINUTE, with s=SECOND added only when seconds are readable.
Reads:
h=6 m=50
